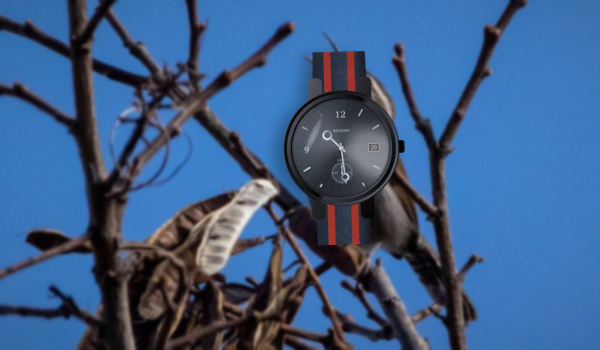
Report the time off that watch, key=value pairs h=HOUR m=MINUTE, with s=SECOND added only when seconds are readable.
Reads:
h=10 m=29
